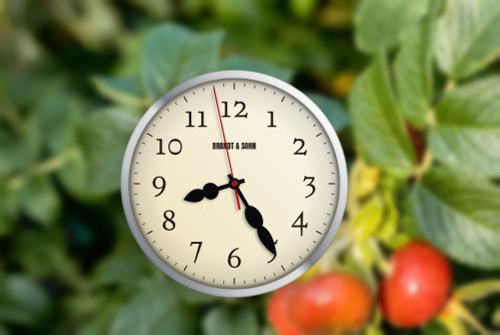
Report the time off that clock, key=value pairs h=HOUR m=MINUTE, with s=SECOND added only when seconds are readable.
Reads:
h=8 m=24 s=58
